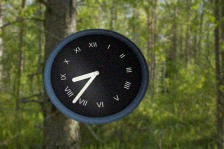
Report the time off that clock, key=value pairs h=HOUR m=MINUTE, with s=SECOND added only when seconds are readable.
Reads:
h=8 m=37
